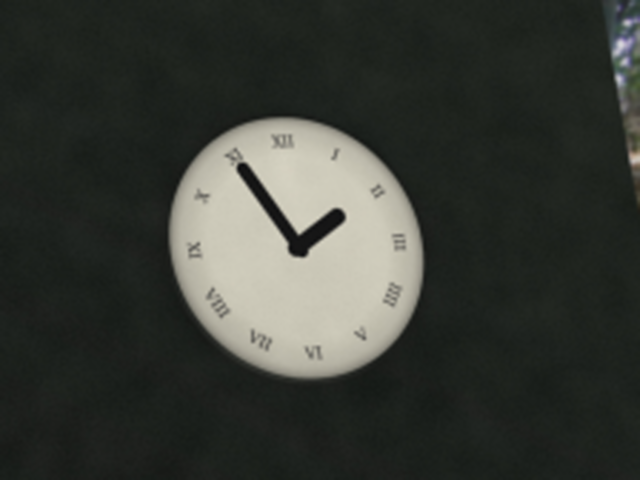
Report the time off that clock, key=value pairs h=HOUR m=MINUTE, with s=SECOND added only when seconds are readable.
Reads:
h=1 m=55
